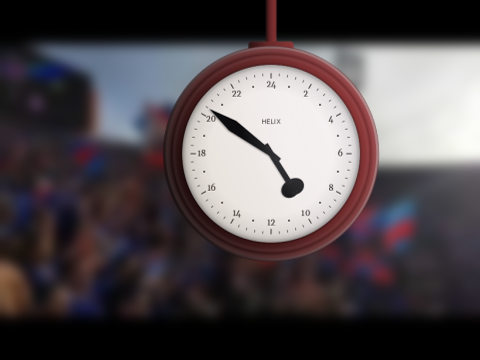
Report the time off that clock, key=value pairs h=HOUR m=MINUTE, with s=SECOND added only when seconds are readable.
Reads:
h=9 m=51
